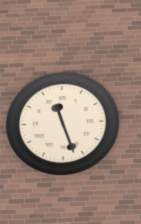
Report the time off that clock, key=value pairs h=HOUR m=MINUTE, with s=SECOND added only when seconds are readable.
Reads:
h=11 m=27
